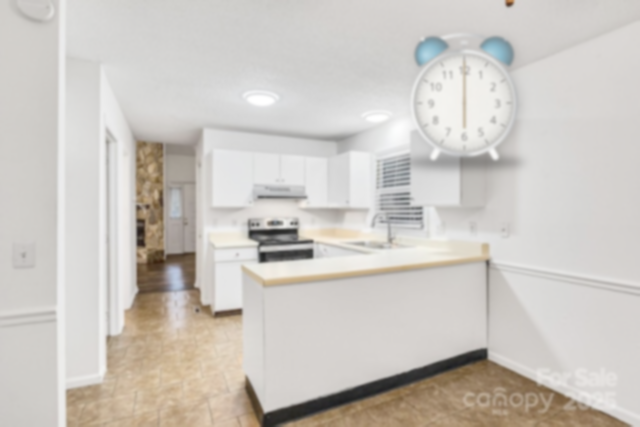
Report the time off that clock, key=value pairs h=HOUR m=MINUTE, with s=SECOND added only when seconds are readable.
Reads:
h=6 m=0
